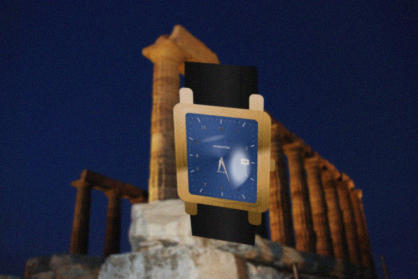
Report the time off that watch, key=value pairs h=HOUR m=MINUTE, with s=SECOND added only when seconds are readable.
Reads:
h=6 m=27
